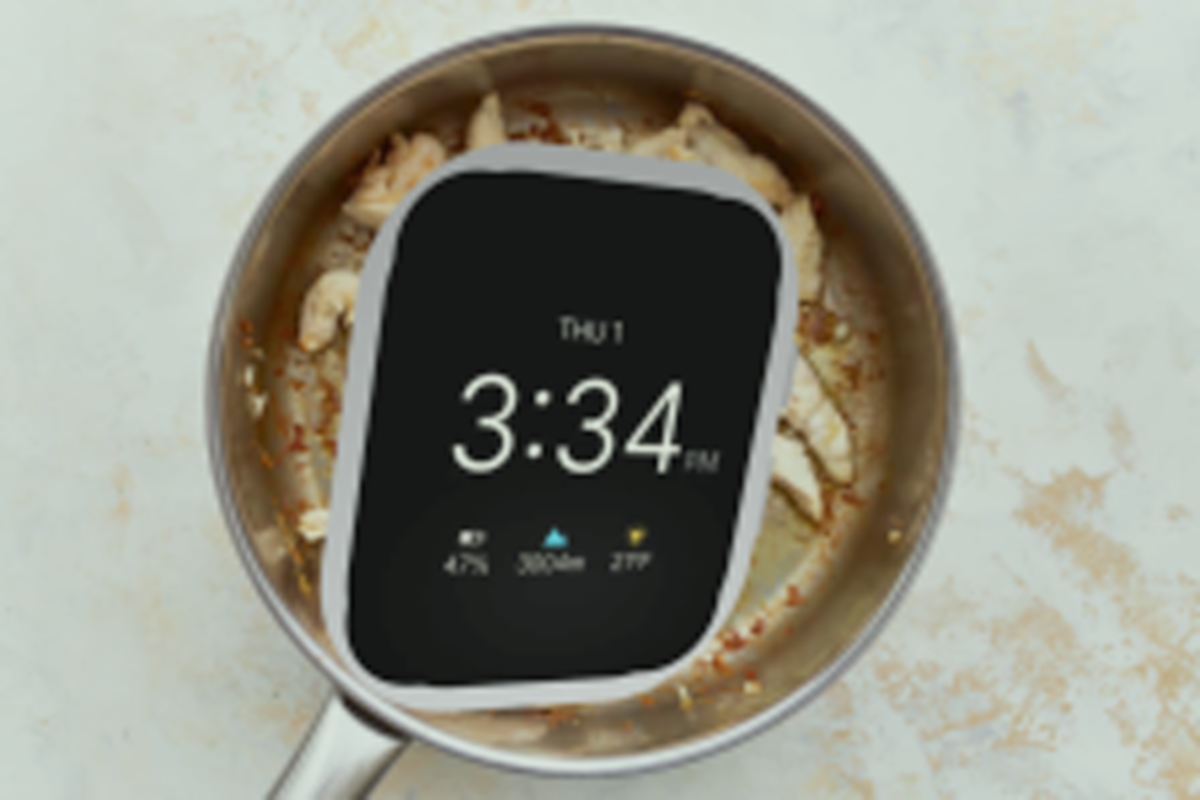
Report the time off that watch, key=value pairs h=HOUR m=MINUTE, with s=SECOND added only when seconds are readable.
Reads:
h=3 m=34
